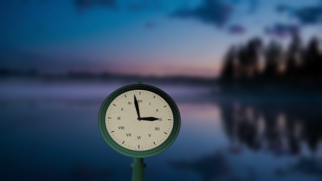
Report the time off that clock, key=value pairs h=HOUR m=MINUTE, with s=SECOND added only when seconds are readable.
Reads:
h=2 m=58
